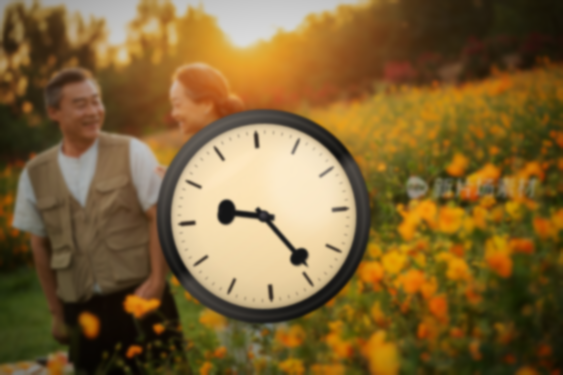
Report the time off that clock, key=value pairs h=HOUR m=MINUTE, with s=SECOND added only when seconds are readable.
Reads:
h=9 m=24
